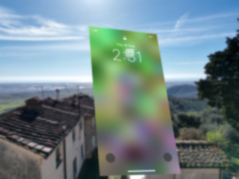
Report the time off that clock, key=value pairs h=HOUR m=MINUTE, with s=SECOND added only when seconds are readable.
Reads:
h=2 m=31
